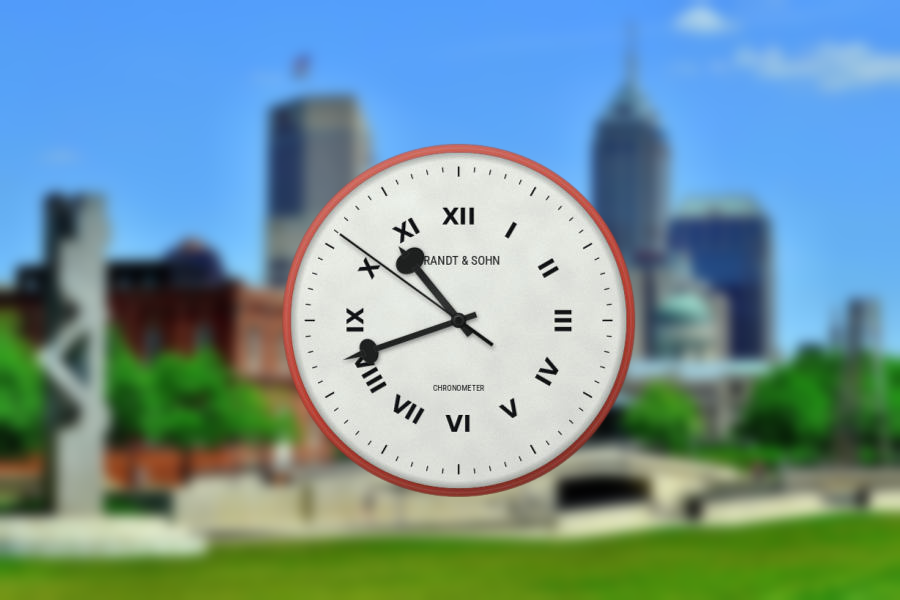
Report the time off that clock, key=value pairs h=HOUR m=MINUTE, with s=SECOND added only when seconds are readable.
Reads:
h=10 m=41 s=51
